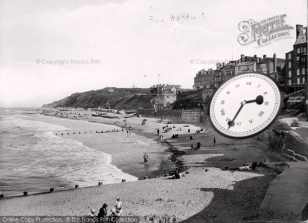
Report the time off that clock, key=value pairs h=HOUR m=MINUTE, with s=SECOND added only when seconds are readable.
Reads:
h=2 m=33
